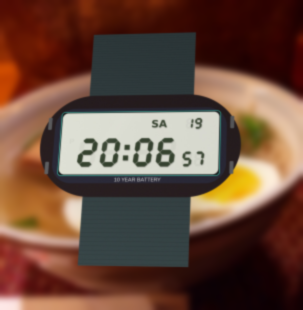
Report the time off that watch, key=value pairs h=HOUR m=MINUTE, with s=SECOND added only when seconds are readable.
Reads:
h=20 m=6 s=57
